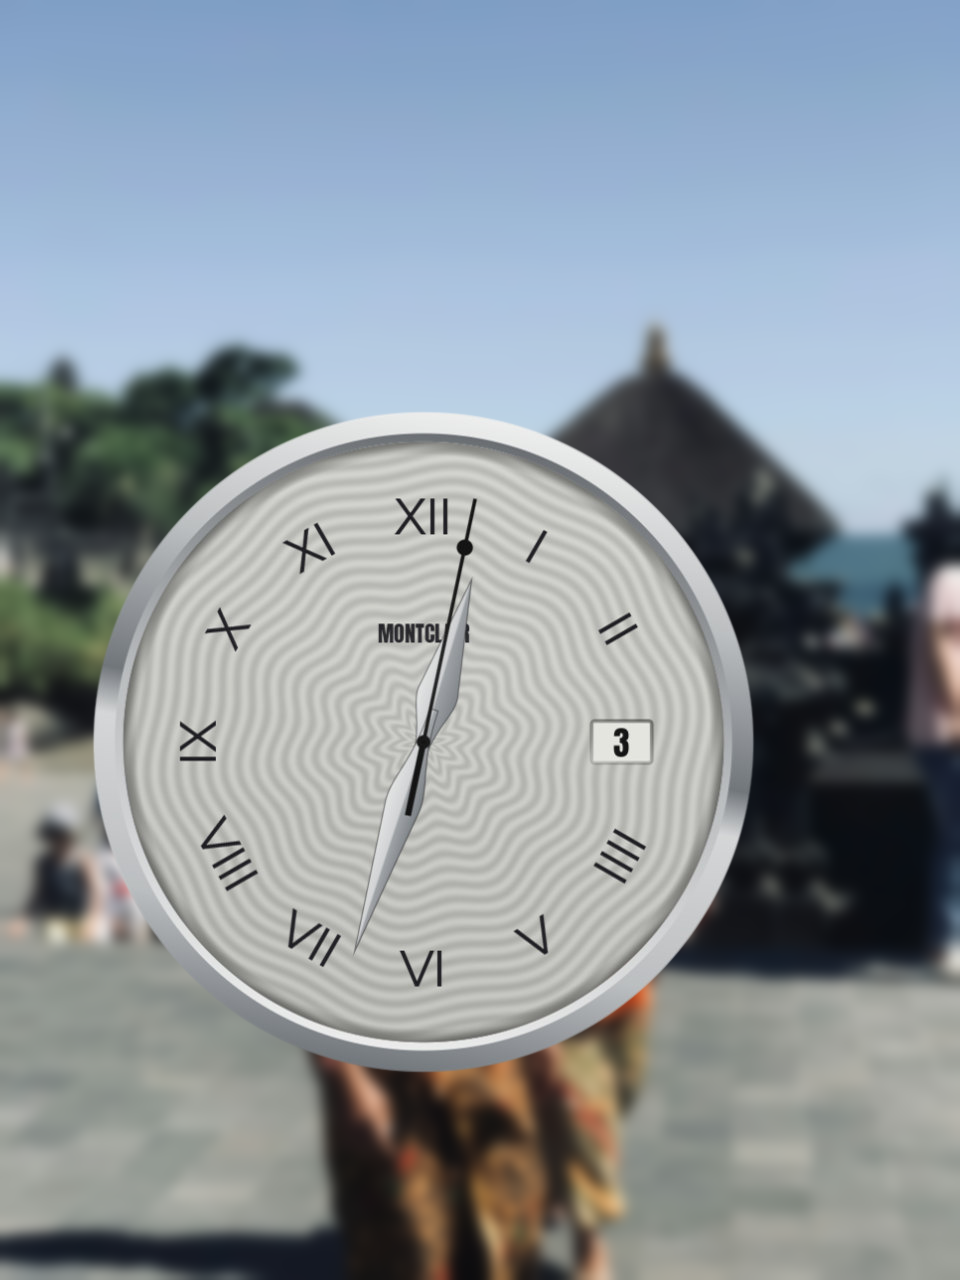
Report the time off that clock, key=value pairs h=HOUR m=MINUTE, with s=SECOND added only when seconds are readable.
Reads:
h=12 m=33 s=2
